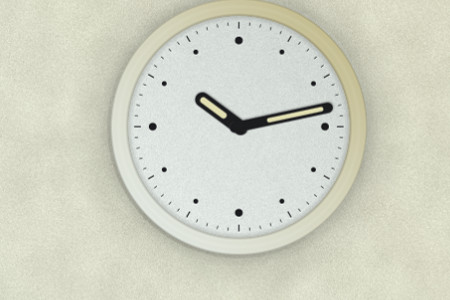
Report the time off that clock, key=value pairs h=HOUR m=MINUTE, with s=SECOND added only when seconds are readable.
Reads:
h=10 m=13
